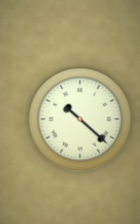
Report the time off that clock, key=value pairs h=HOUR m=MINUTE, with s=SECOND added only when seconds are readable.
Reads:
h=10 m=22
